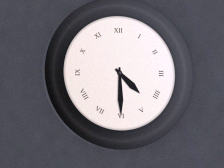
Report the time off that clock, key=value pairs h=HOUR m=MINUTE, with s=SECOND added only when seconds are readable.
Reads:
h=4 m=30
